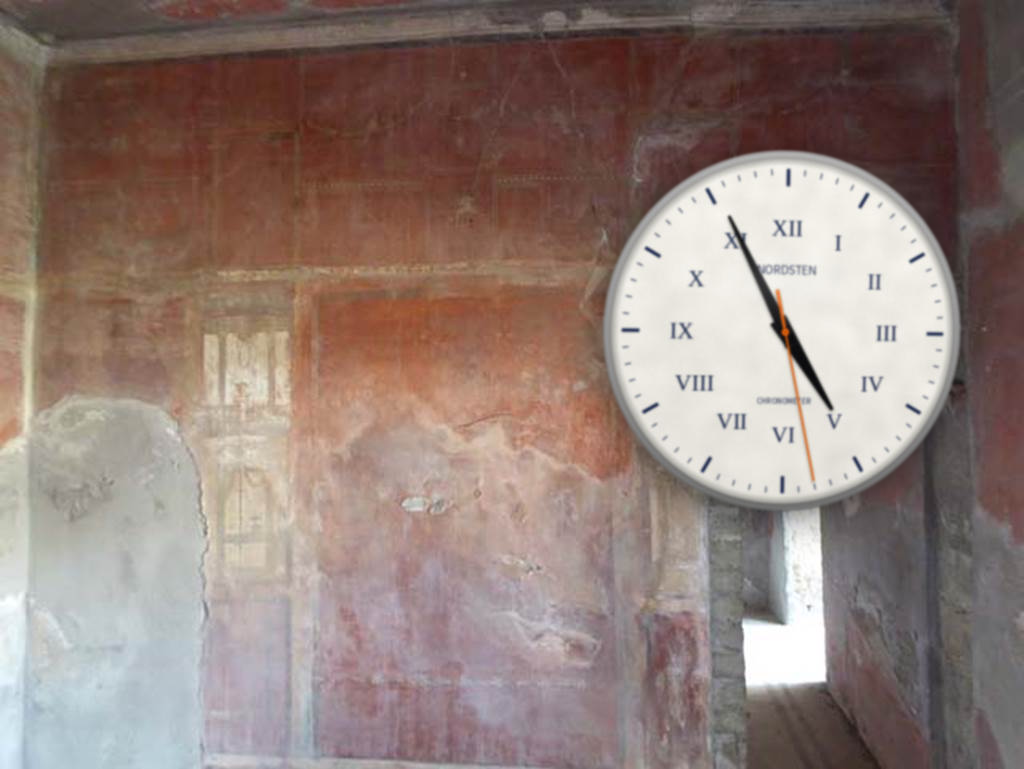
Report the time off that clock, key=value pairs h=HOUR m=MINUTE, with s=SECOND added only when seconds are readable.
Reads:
h=4 m=55 s=28
